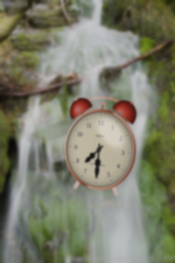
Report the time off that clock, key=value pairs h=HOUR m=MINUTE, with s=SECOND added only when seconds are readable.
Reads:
h=7 m=30
